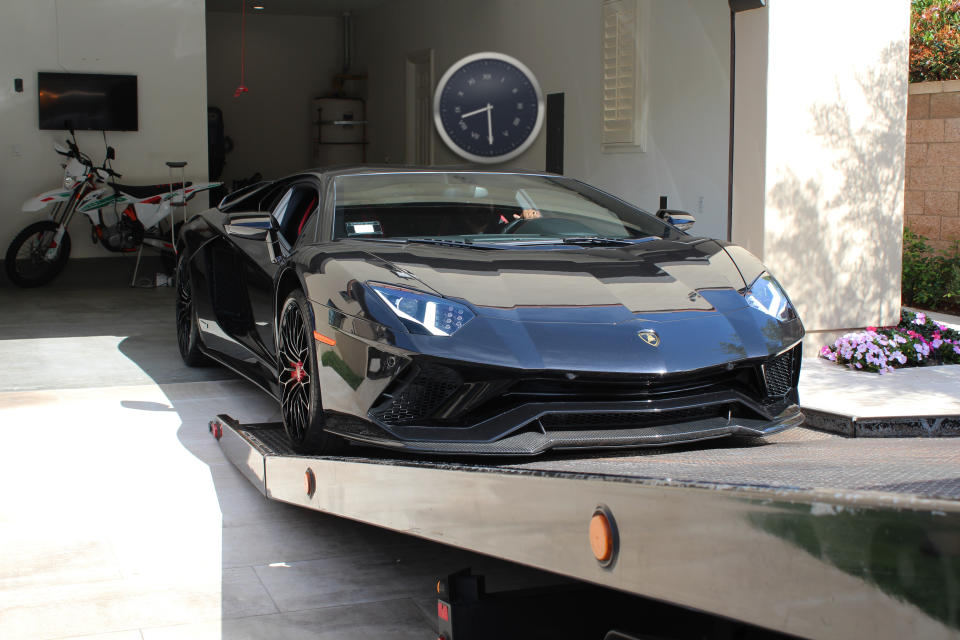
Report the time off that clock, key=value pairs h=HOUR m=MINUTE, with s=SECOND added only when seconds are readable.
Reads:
h=8 m=30
